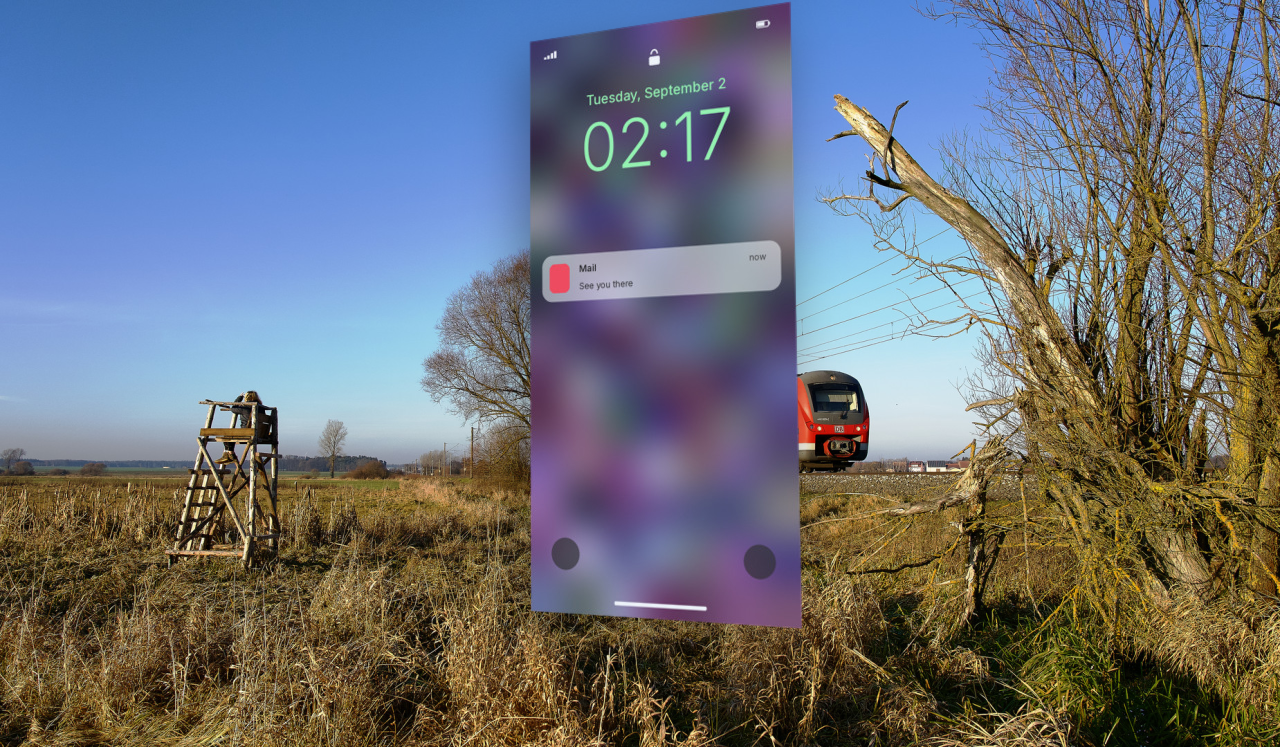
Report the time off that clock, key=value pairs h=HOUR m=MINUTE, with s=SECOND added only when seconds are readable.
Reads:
h=2 m=17
